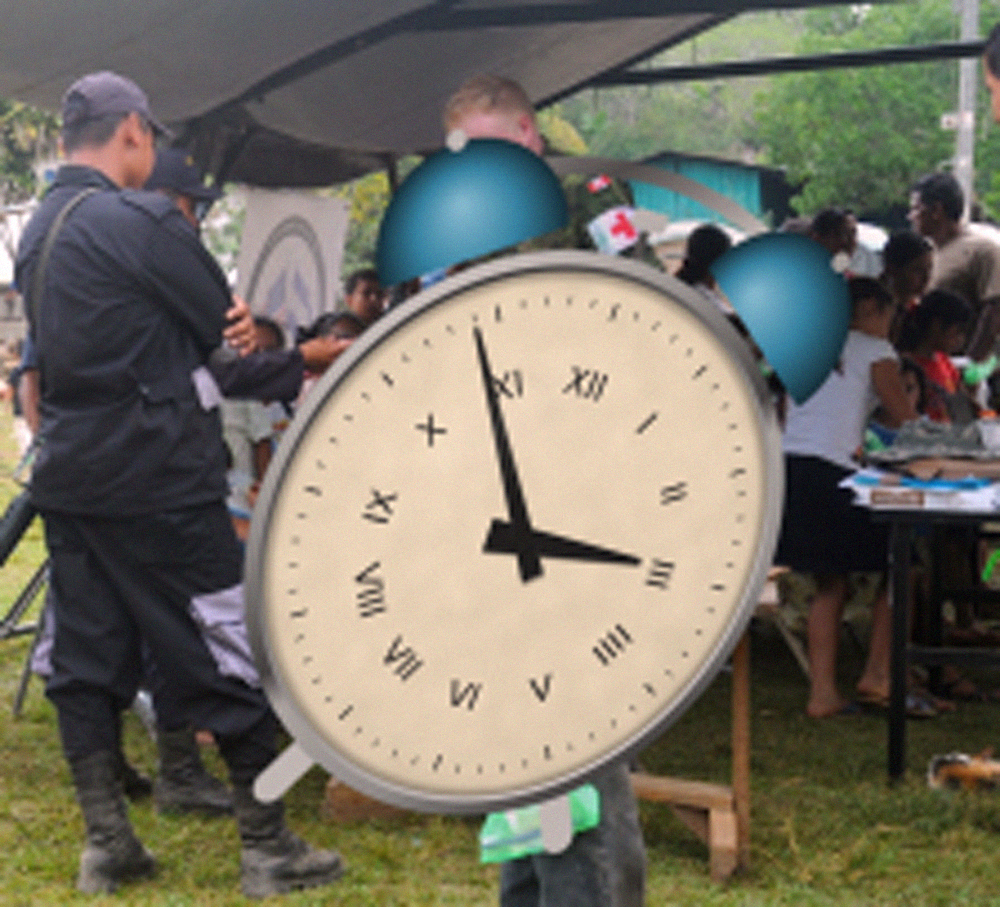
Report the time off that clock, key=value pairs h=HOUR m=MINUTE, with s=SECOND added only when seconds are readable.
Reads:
h=2 m=54
